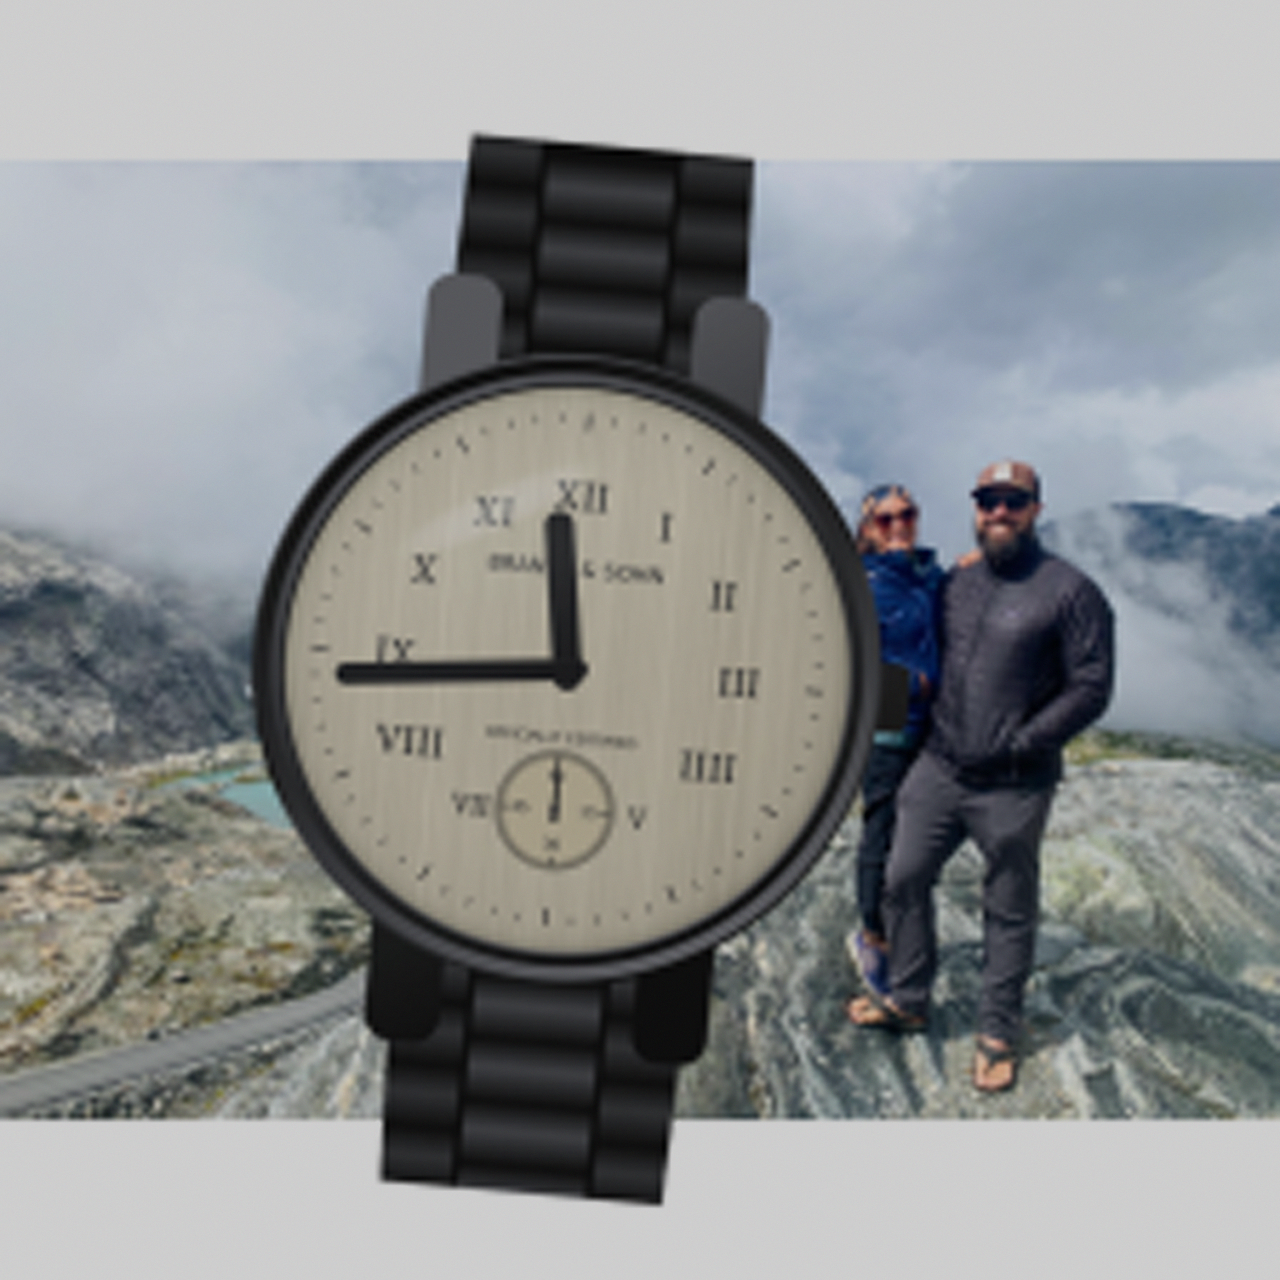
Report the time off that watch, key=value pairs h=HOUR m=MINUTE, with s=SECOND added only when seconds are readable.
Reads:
h=11 m=44
